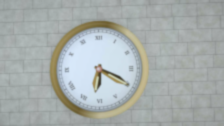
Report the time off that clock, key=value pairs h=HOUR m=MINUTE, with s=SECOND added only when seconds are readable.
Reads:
h=6 m=20
